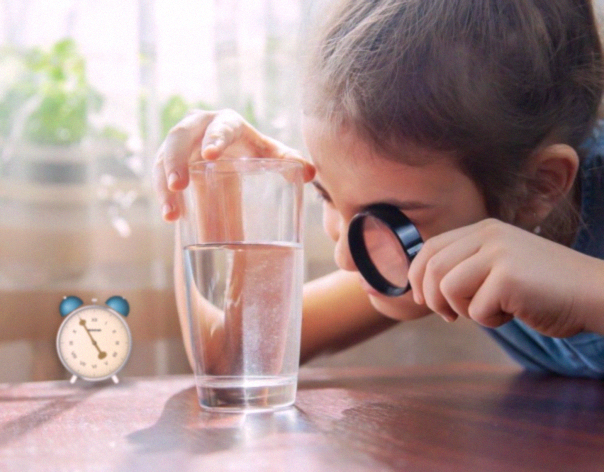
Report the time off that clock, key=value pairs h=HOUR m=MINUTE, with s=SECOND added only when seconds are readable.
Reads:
h=4 m=55
